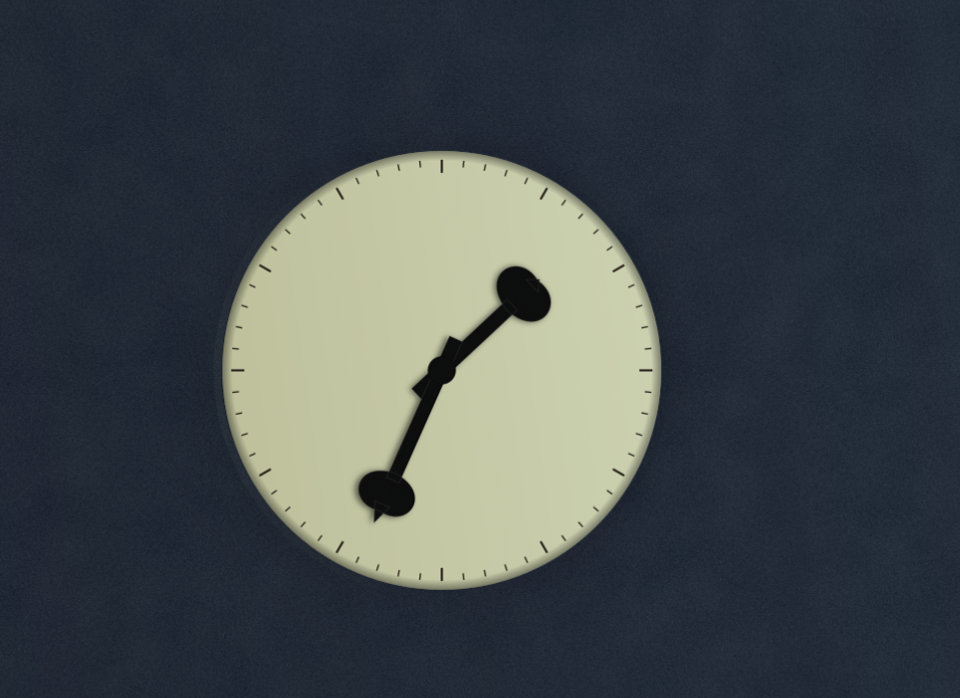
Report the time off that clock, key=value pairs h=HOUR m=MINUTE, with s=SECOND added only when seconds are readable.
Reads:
h=1 m=34
